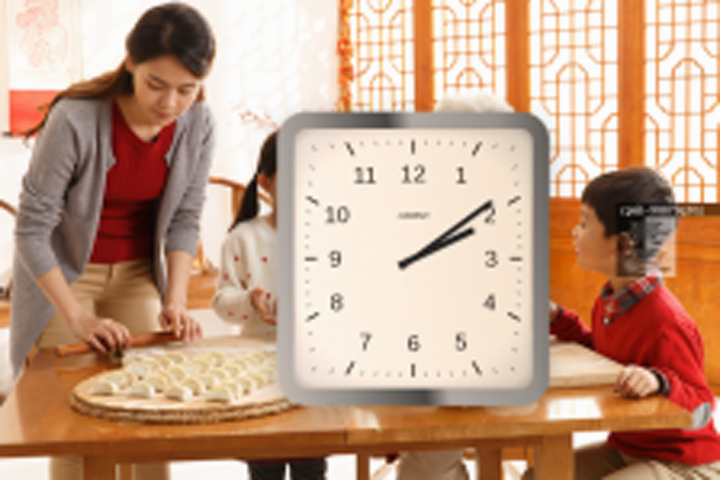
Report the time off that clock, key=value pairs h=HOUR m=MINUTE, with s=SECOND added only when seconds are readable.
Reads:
h=2 m=9
